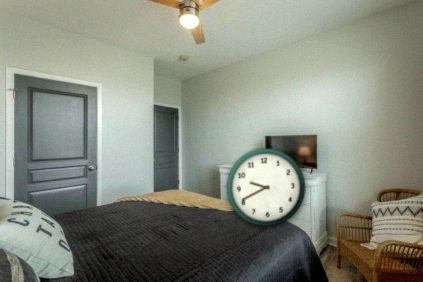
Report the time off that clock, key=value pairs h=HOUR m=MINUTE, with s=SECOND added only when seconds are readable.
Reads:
h=9 m=41
